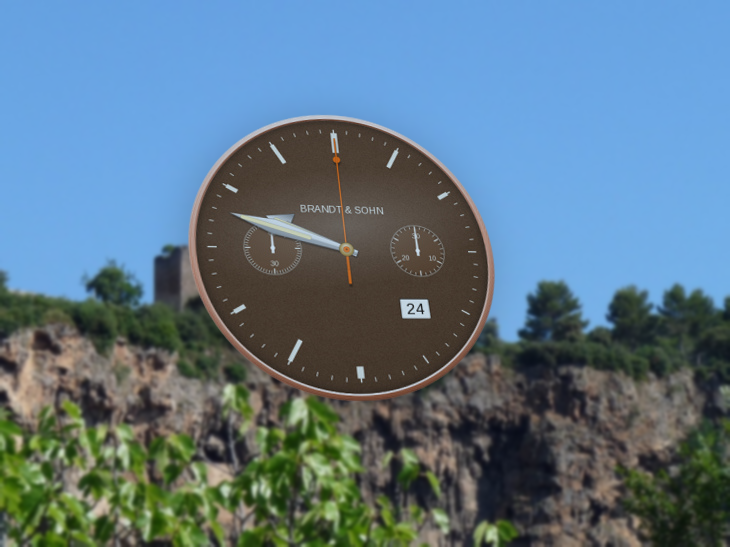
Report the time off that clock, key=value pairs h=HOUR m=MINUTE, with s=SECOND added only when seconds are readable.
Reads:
h=9 m=48
